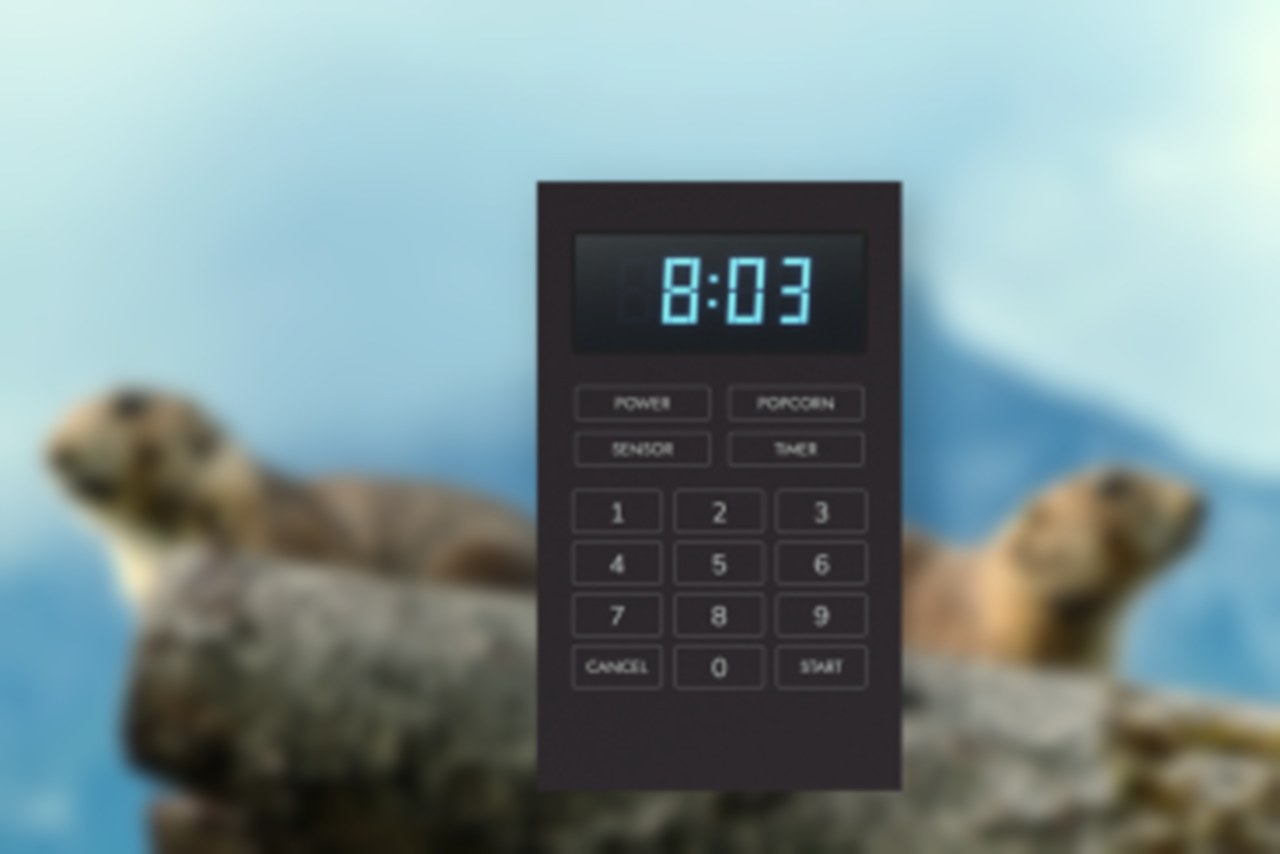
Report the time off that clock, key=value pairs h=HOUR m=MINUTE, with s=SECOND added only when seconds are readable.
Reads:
h=8 m=3
